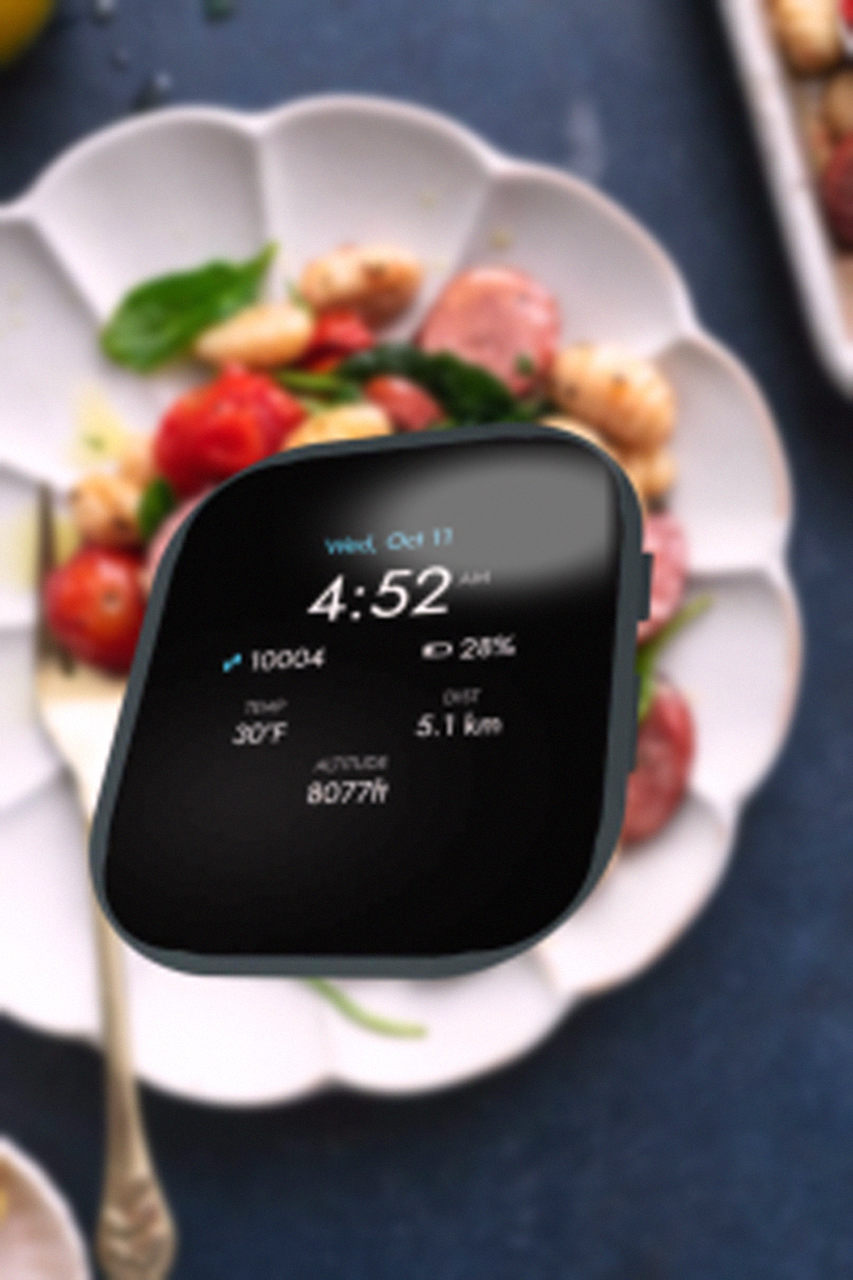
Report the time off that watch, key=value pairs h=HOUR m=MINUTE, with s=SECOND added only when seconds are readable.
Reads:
h=4 m=52
